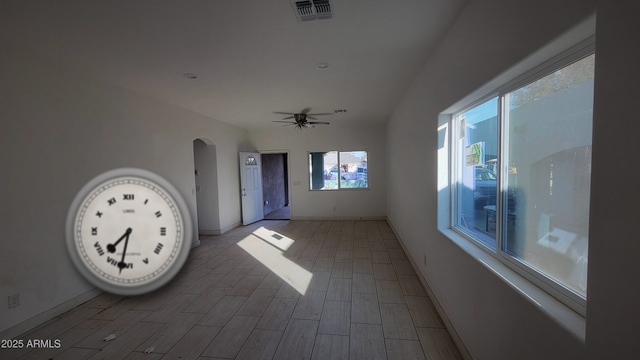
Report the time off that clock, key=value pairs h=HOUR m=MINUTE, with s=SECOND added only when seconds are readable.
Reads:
h=7 m=32
